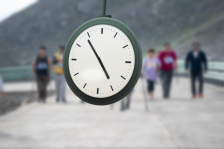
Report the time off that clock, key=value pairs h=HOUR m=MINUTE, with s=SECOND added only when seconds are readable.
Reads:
h=4 m=54
